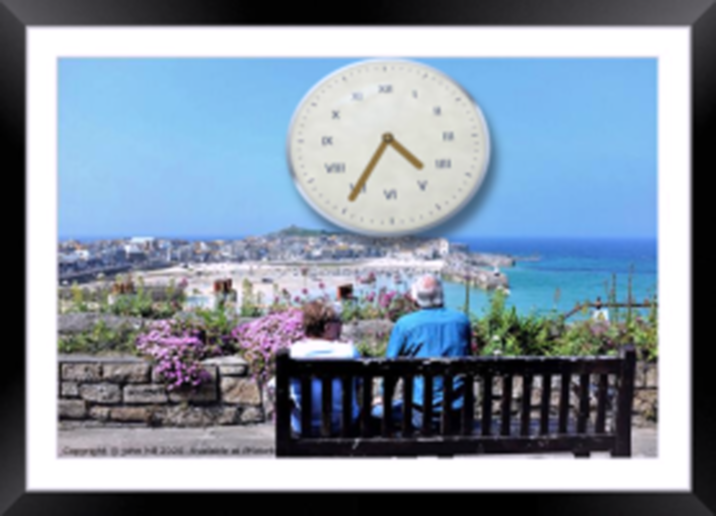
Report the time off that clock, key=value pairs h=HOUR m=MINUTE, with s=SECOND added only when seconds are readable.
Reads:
h=4 m=35
